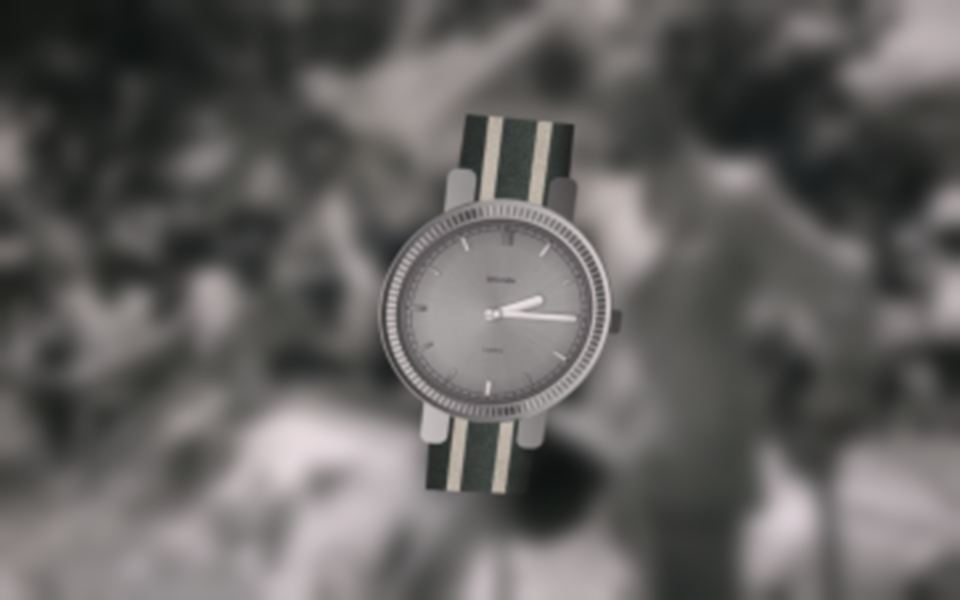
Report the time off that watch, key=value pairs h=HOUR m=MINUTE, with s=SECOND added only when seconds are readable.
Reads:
h=2 m=15
